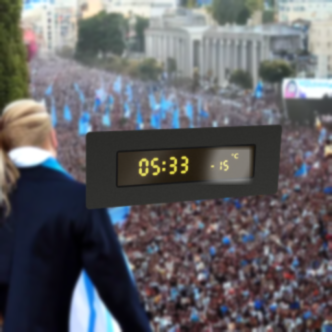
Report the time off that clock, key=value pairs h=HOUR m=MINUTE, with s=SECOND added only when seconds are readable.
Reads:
h=5 m=33
